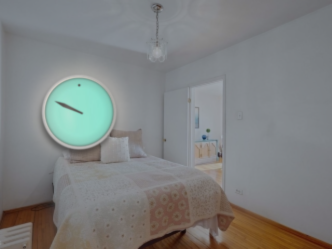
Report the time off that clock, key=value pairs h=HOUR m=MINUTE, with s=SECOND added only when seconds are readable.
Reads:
h=9 m=49
